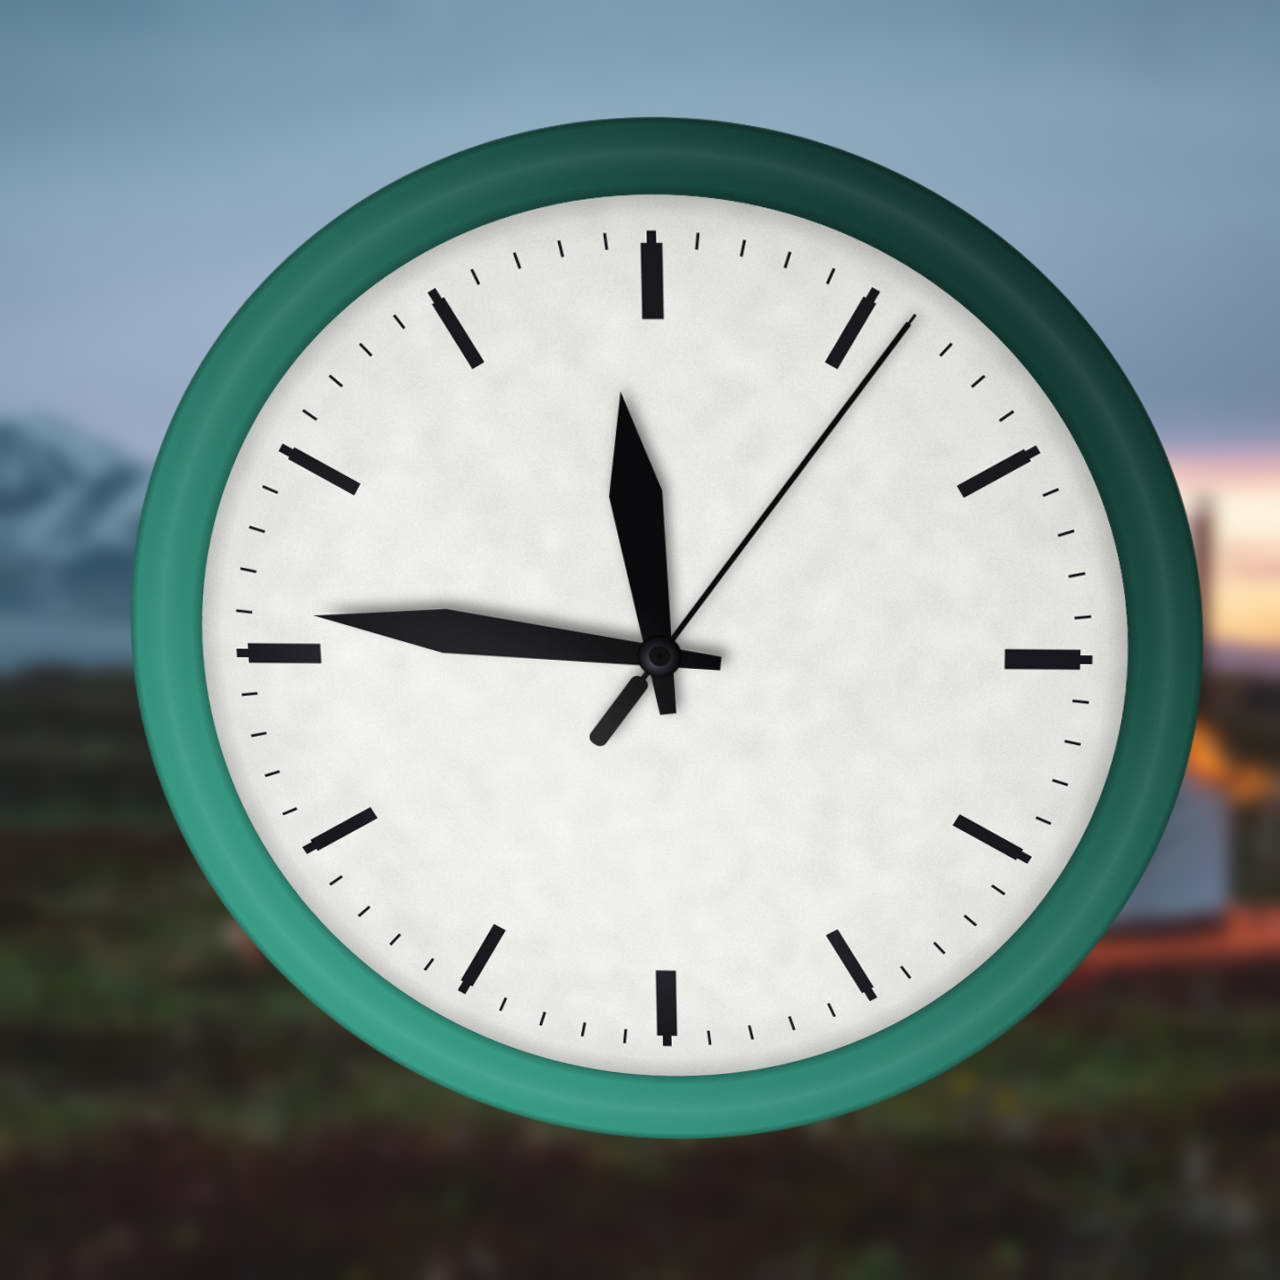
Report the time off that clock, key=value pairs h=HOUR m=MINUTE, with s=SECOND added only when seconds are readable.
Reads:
h=11 m=46 s=6
